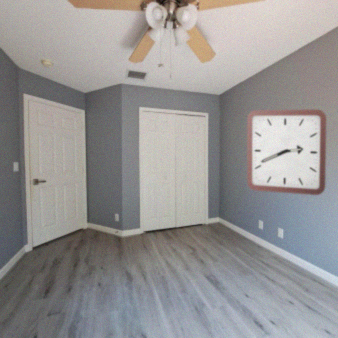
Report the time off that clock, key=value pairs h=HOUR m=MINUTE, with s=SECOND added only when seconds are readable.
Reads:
h=2 m=41
